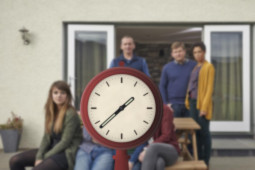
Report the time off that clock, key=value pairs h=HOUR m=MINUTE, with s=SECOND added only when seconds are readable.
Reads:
h=1 m=38
